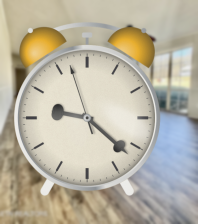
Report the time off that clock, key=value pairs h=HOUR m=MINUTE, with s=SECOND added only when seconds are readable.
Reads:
h=9 m=21 s=57
